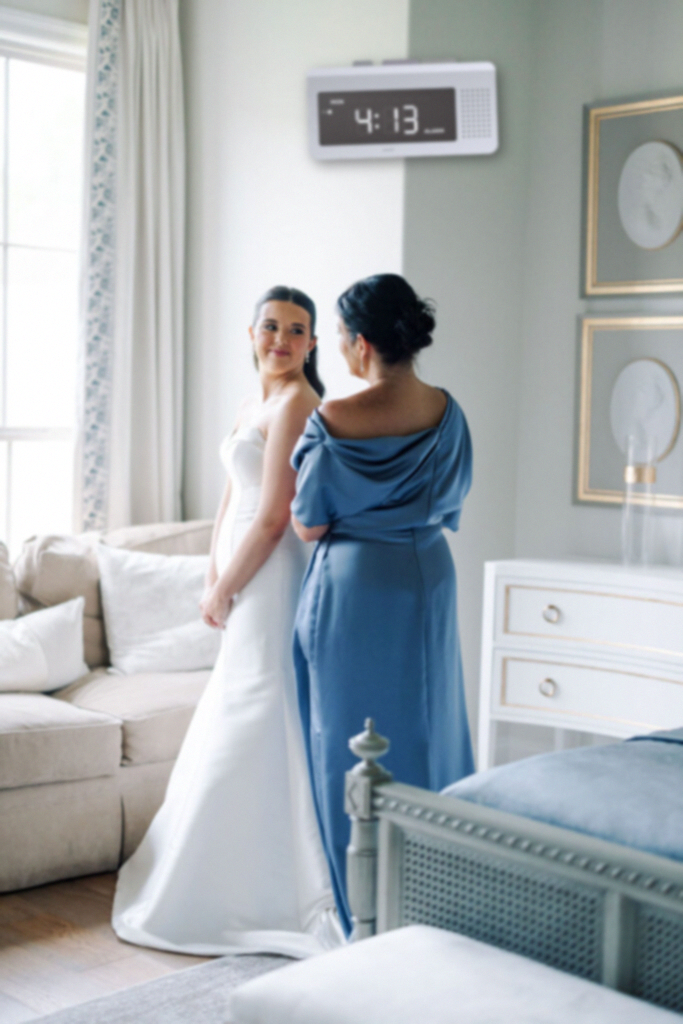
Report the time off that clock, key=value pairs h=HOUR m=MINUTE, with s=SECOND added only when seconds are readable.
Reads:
h=4 m=13
